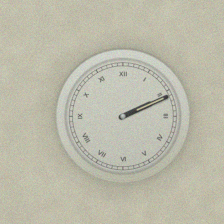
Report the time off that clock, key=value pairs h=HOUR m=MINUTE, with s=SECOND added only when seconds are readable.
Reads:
h=2 m=11
